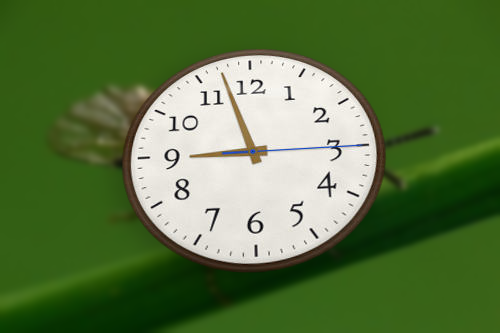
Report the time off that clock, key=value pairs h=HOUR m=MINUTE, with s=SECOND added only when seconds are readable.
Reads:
h=8 m=57 s=15
